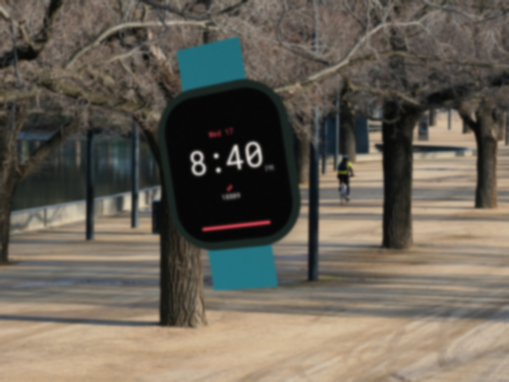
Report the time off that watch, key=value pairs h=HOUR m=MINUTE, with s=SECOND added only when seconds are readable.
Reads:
h=8 m=40
